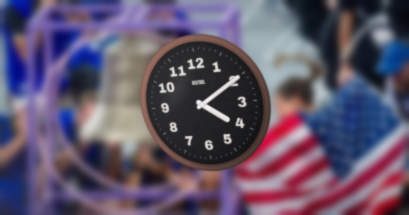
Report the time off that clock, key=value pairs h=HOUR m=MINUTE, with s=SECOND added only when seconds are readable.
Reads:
h=4 m=10
